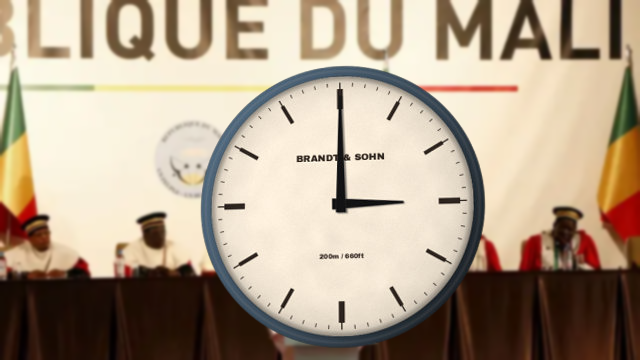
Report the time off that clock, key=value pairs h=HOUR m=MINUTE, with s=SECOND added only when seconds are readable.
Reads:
h=3 m=0
